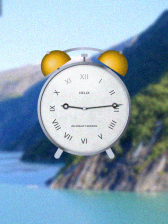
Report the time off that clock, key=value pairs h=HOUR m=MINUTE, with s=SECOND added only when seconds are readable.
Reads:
h=9 m=14
